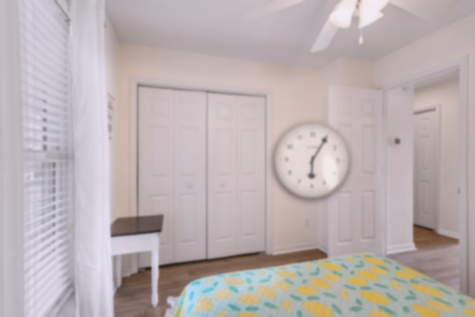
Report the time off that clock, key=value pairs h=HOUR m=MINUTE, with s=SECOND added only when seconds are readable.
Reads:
h=6 m=5
